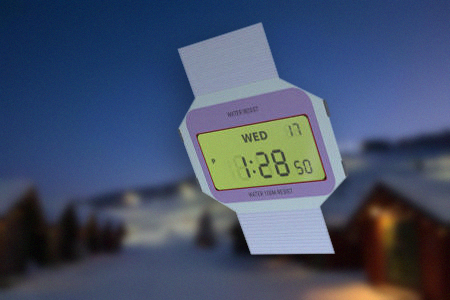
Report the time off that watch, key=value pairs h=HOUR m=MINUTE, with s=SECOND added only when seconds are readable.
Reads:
h=1 m=28 s=50
